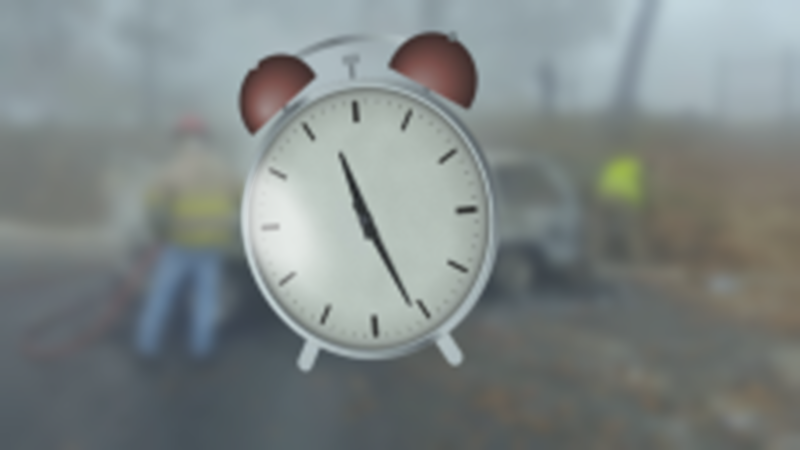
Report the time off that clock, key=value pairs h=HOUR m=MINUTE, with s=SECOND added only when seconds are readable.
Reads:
h=11 m=26
